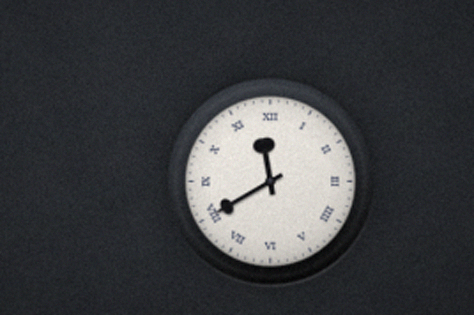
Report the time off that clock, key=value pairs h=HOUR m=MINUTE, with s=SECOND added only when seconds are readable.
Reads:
h=11 m=40
